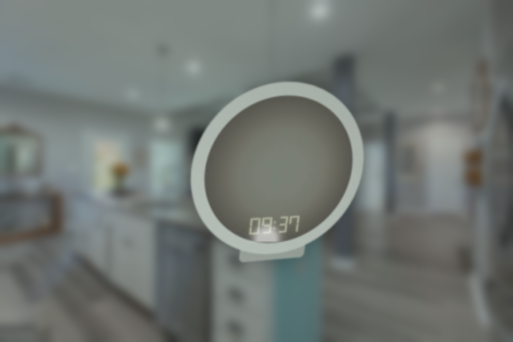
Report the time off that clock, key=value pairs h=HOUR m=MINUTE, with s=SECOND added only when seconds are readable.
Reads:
h=9 m=37
